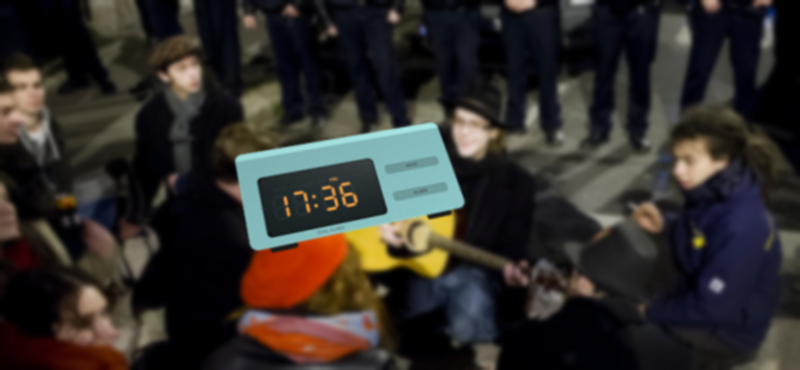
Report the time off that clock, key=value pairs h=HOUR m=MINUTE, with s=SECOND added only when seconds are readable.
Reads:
h=17 m=36
